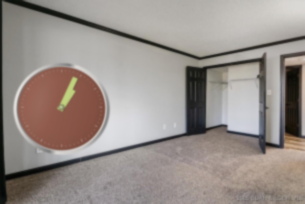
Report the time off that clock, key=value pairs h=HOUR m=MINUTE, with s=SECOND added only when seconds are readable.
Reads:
h=1 m=4
